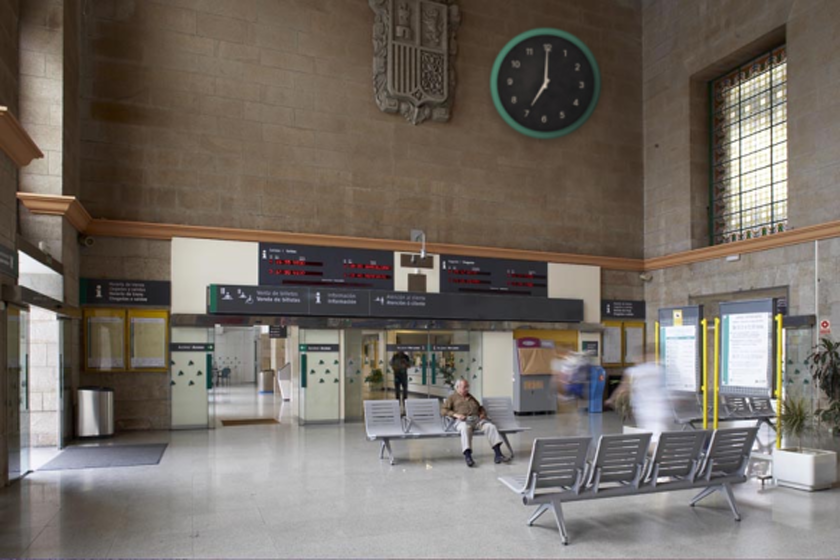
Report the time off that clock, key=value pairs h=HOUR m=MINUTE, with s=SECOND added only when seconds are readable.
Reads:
h=7 m=0
